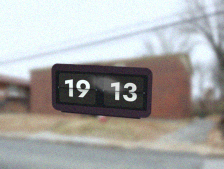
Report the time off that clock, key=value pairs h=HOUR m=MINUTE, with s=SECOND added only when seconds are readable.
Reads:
h=19 m=13
